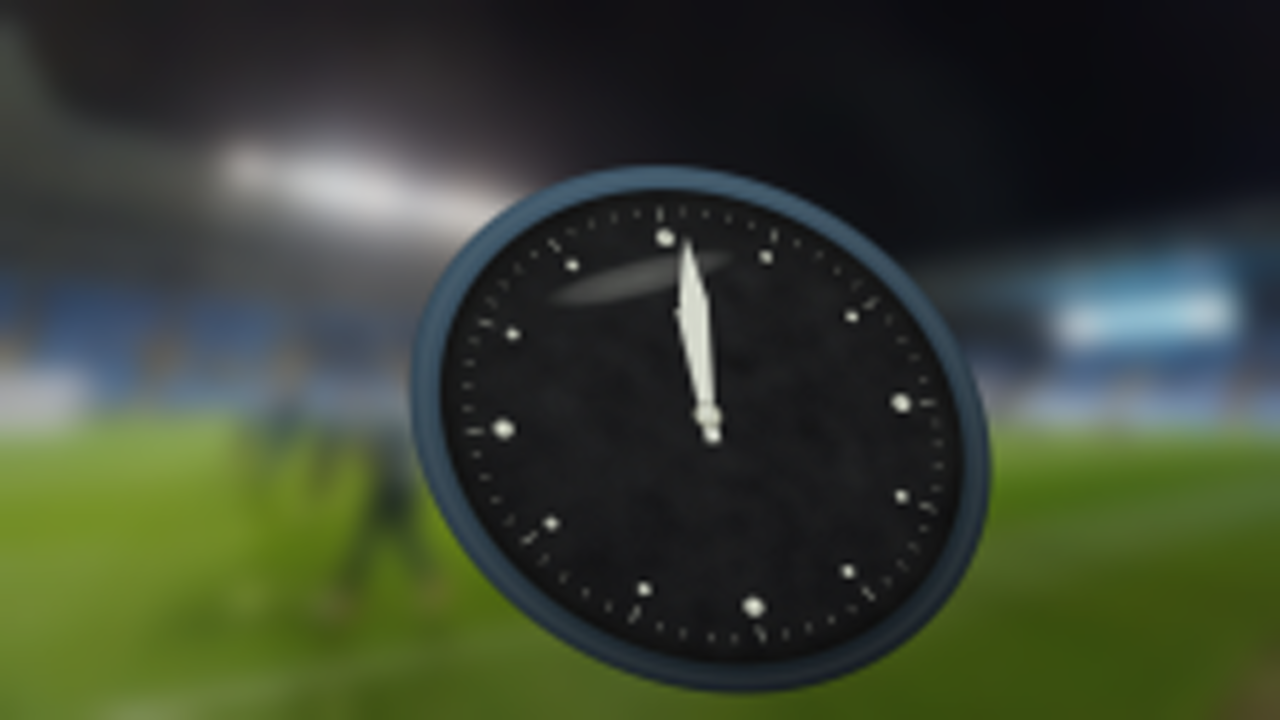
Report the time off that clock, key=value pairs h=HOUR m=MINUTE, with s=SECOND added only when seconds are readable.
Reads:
h=12 m=1
